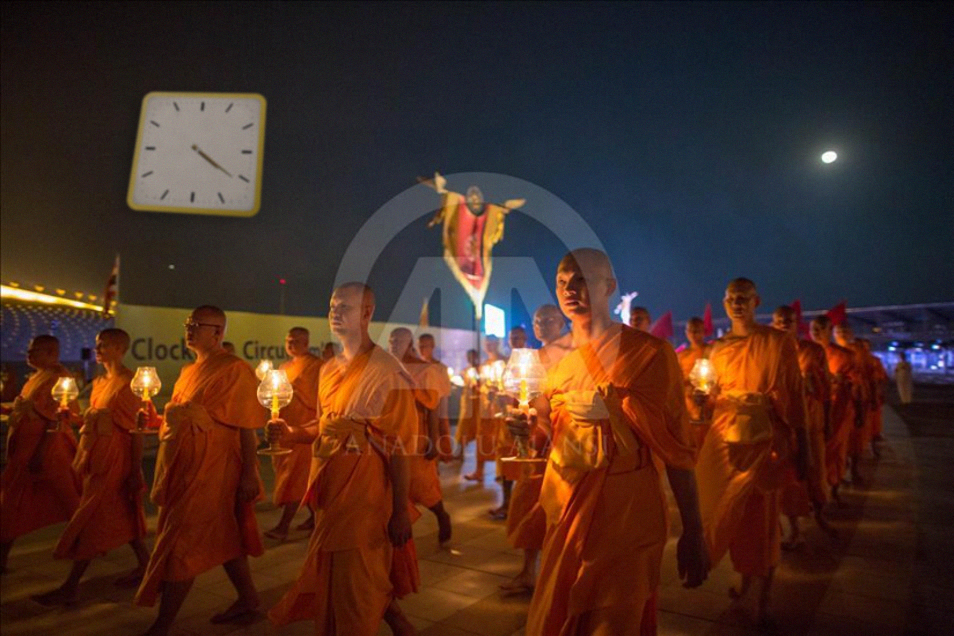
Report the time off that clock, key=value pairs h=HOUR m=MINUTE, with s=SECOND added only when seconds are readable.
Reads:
h=4 m=21
